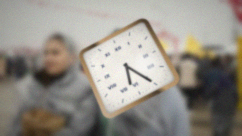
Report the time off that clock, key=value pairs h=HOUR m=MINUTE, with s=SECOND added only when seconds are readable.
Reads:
h=6 m=25
